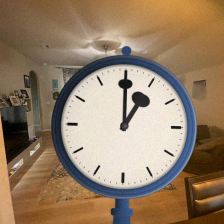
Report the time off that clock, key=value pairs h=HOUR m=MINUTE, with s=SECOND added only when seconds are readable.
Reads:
h=1 m=0
